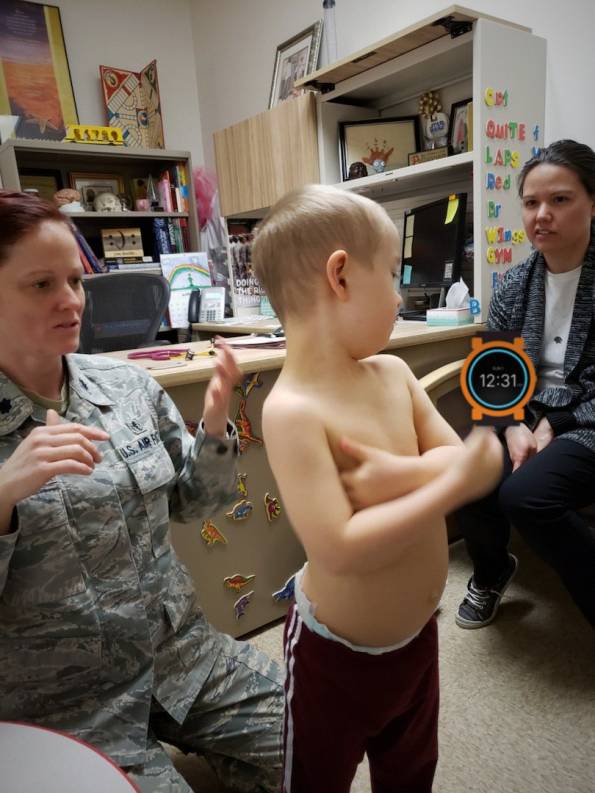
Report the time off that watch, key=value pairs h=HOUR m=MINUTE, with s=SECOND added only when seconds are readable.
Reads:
h=12 m=31
